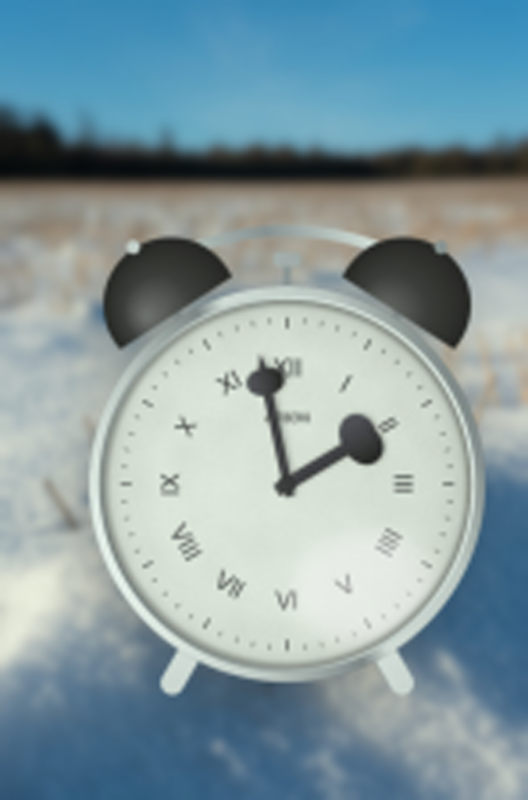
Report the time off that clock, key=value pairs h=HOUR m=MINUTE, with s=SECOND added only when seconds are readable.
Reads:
h=1 m=58
